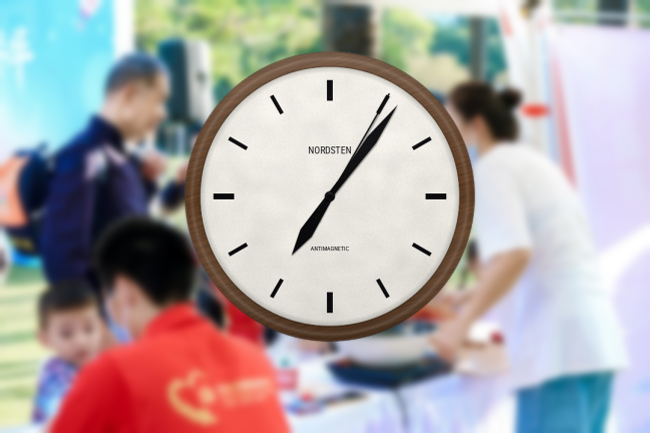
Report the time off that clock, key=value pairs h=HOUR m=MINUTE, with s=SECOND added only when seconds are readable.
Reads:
h=7 m=6 s=5
